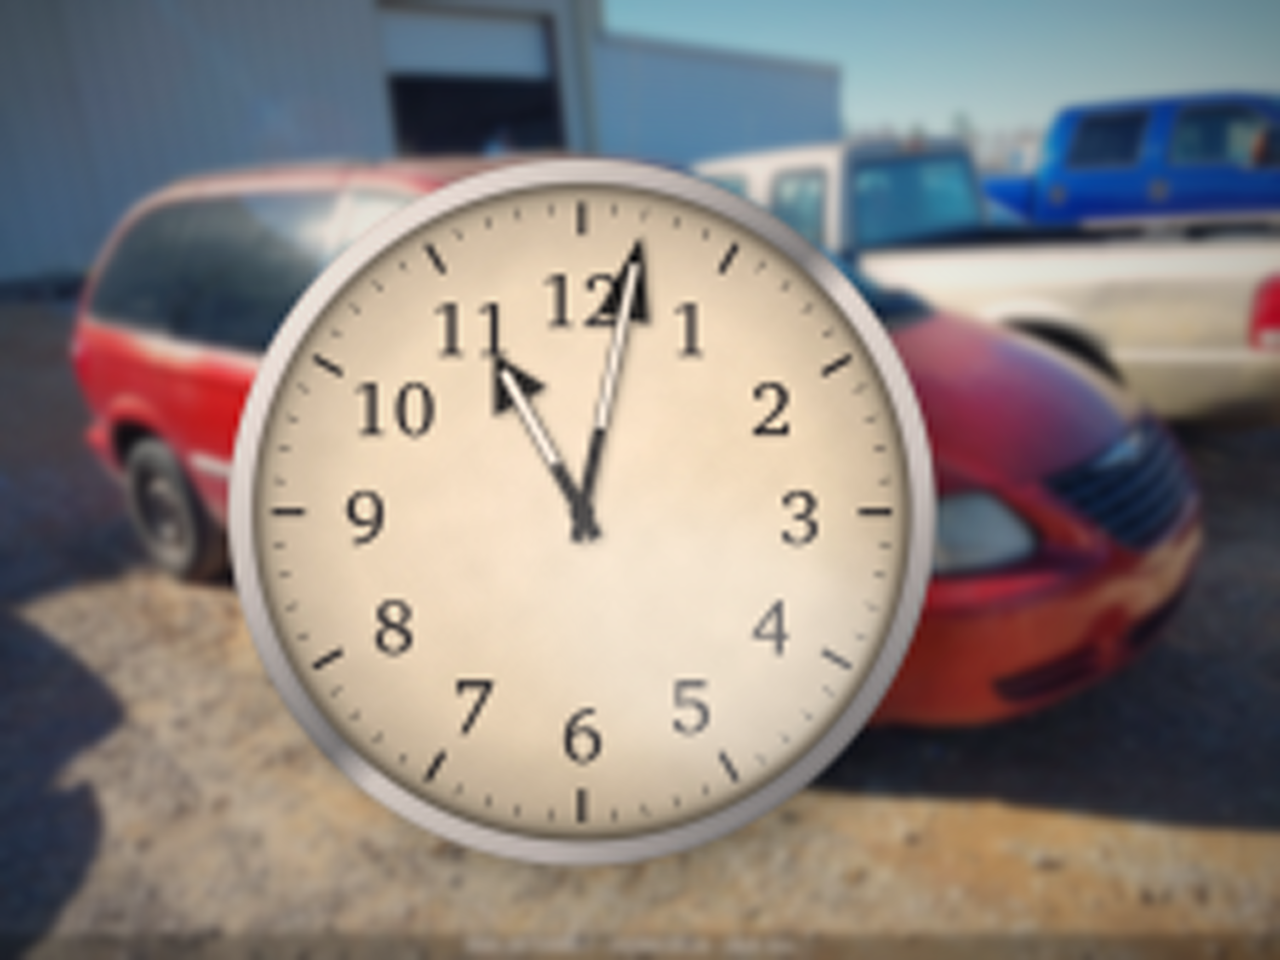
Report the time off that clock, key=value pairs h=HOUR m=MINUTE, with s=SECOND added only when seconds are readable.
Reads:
h=11 m=2
